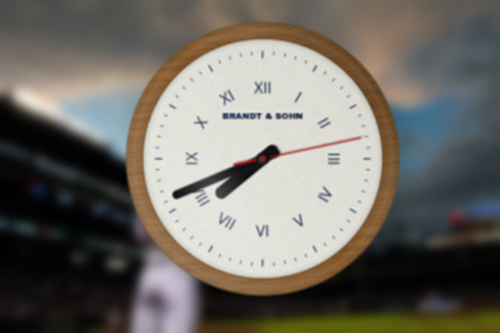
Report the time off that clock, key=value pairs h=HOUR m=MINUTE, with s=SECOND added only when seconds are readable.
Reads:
h=7 m=41 s=13
